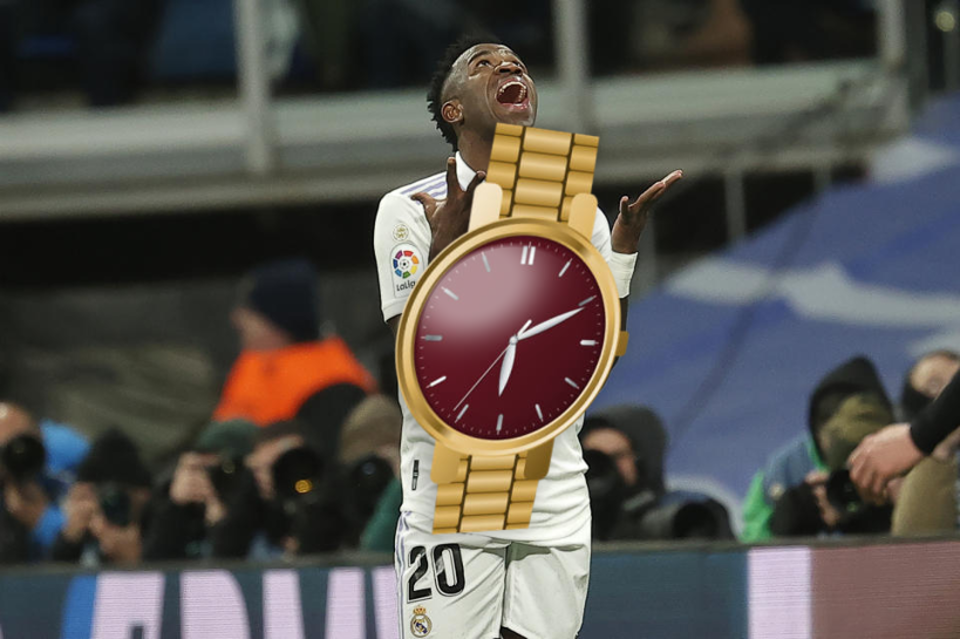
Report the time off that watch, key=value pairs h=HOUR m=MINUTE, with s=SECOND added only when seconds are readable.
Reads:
h=6 m=10 s=36
